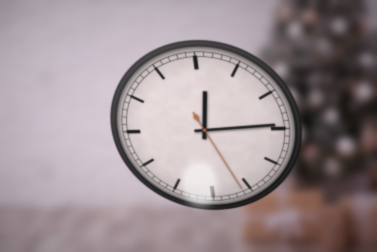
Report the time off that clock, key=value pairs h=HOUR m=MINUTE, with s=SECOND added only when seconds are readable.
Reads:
h=12 m=14 s=26
